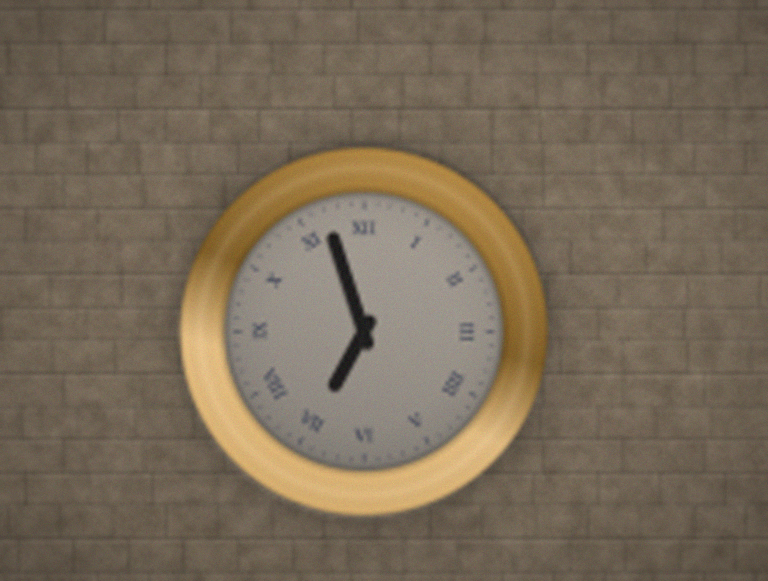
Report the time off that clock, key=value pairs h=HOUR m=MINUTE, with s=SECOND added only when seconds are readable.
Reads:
h=6 m=57
